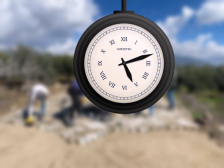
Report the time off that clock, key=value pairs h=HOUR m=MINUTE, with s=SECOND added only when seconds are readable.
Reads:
h=5 m=12
